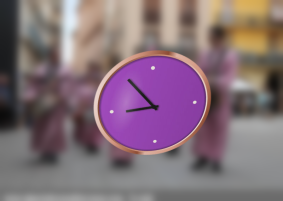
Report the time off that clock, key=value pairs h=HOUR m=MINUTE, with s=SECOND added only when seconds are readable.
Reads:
h=8 m=54
